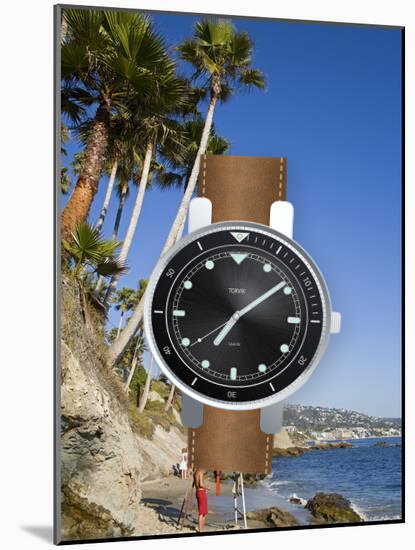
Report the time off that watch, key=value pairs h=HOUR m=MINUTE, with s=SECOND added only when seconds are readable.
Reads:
h=7 m=8 s=39
